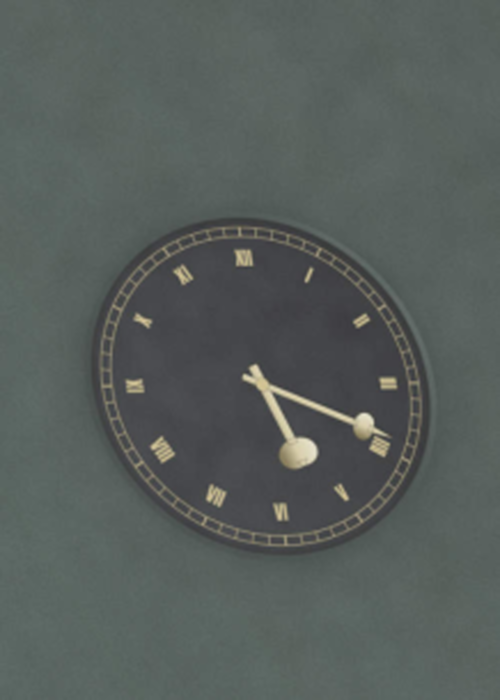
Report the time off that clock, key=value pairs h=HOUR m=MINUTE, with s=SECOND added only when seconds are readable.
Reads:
h=5 m=19
